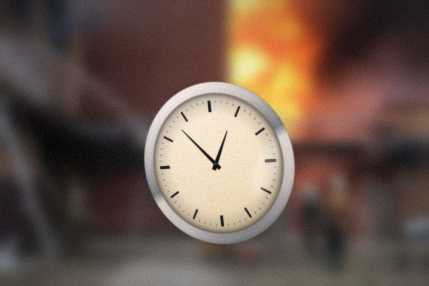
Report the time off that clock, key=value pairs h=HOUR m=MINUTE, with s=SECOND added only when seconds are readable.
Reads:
h=12 m=53
